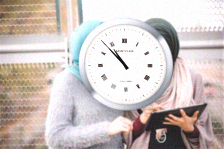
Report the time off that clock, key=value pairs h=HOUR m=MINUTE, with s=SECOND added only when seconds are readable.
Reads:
h=10 m=53
